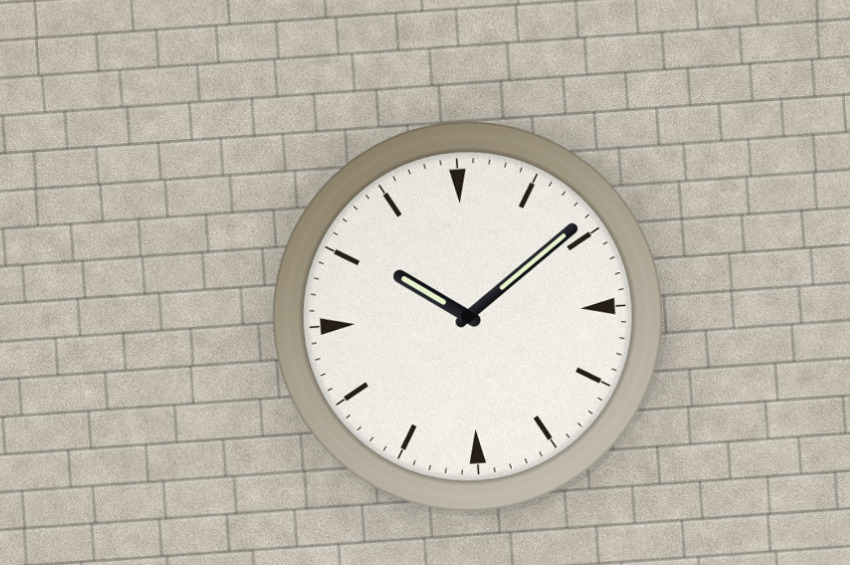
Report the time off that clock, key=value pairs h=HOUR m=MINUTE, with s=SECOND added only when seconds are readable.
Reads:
h=10 m=9
